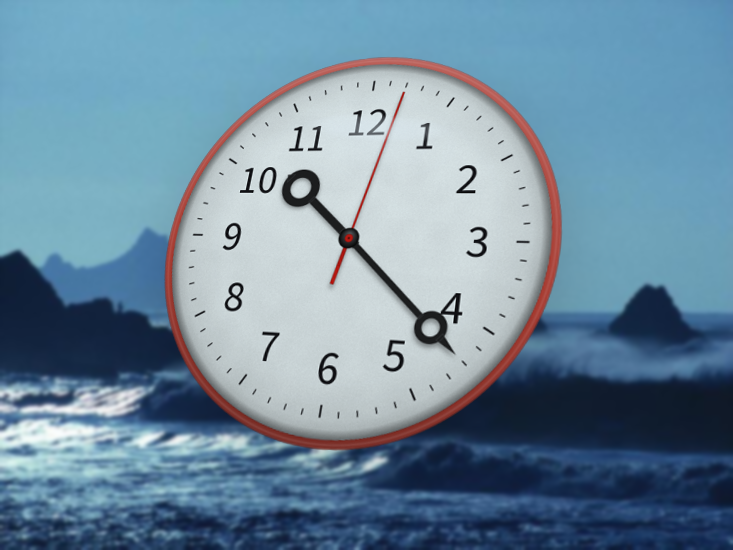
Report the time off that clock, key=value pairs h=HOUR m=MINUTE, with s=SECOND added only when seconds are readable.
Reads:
h=10 m=22 s=2
